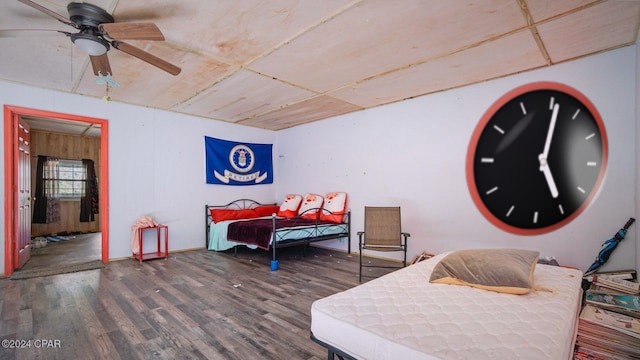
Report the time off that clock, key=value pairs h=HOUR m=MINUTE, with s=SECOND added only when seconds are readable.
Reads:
h=5 m=1
